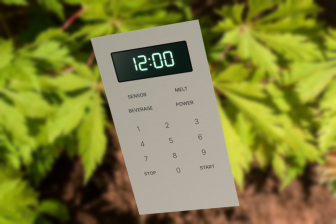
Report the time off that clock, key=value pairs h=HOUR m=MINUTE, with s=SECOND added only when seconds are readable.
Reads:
h=12 m=0
